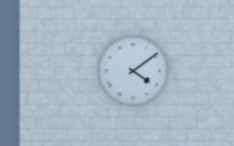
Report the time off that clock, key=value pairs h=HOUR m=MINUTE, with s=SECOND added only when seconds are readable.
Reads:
h=4 m=9
